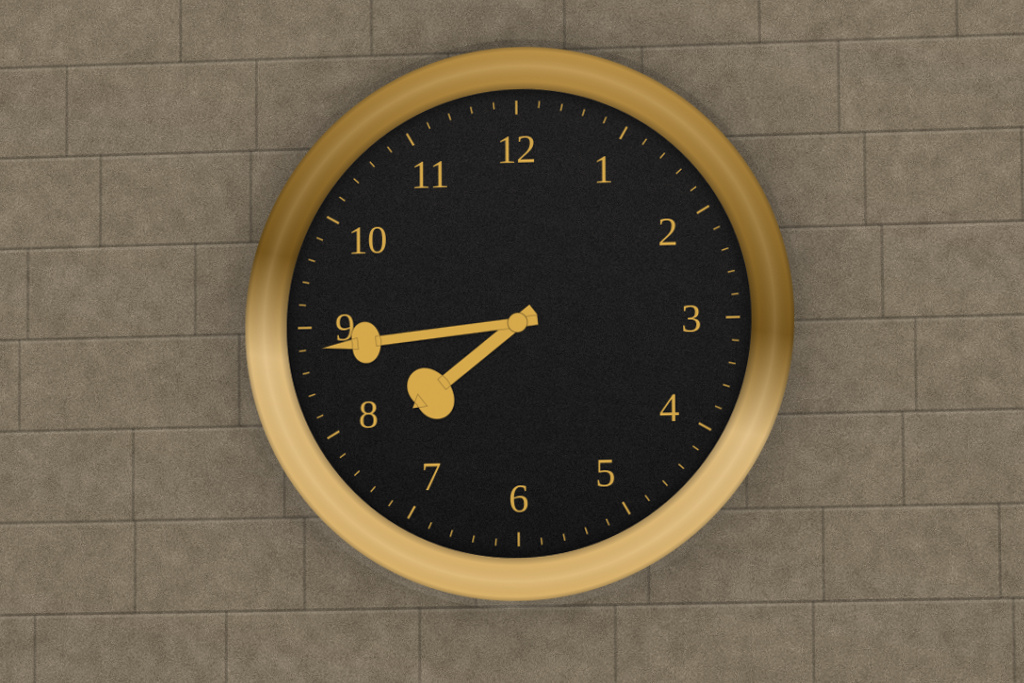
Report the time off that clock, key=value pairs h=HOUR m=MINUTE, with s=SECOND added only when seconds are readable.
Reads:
h=7 m=44
